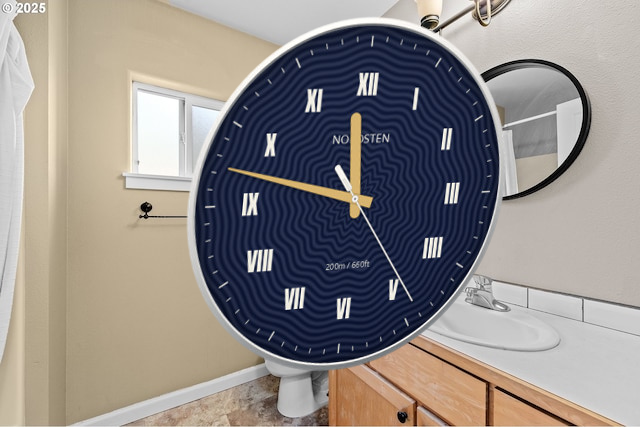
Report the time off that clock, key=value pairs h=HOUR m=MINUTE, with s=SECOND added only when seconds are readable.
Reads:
h=11 m=47 s=24
